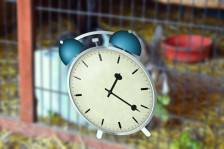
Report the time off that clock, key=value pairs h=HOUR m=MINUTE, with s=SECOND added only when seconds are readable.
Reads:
h=1 m=22
